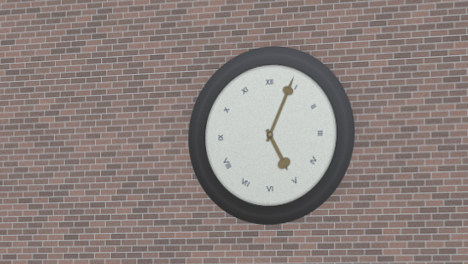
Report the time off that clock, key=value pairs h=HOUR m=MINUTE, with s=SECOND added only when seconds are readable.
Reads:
h=5 m=4
